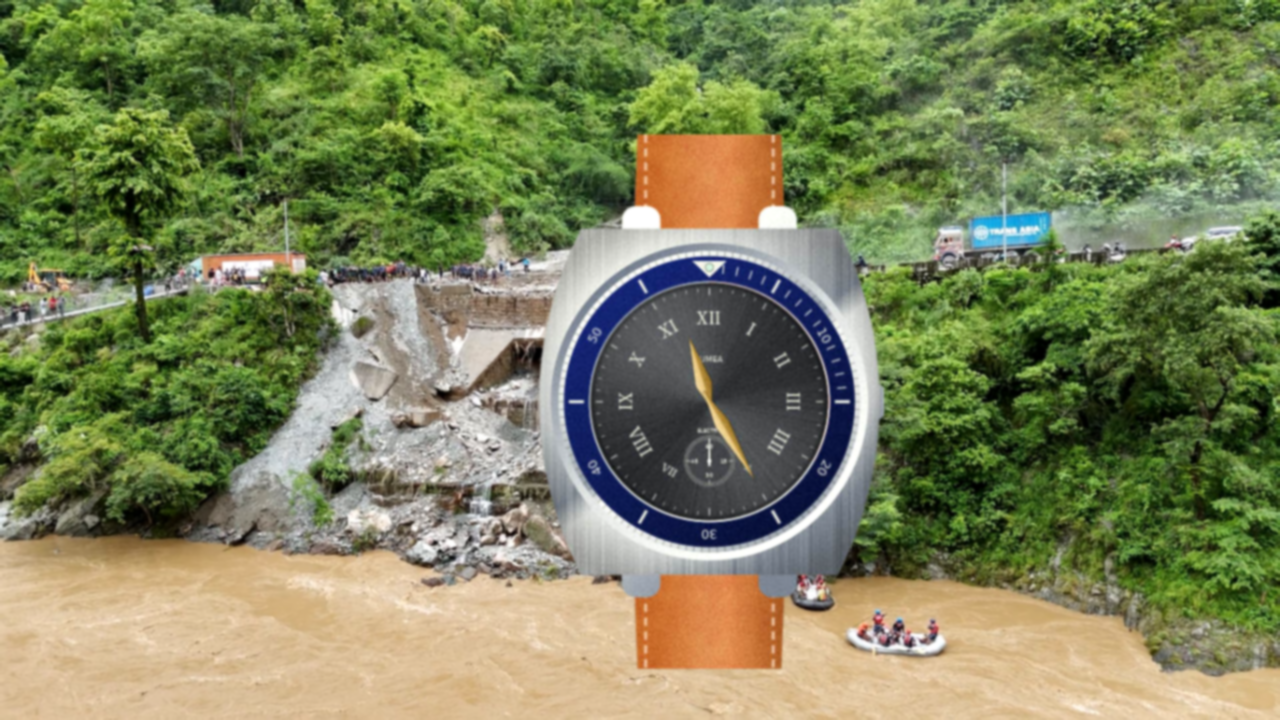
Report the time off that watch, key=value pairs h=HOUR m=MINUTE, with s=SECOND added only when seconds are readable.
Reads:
h=11 m=25
